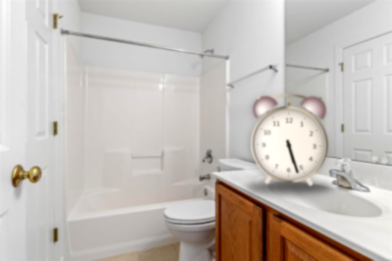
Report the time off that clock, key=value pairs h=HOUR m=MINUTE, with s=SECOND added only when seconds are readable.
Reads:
h=5 m=27
